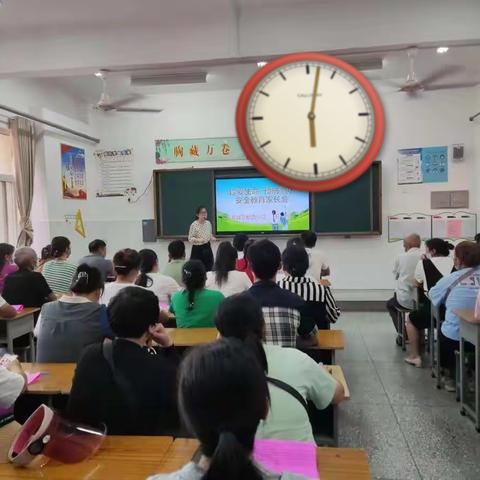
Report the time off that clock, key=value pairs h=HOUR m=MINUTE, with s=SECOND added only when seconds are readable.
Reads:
h=6 m=2
